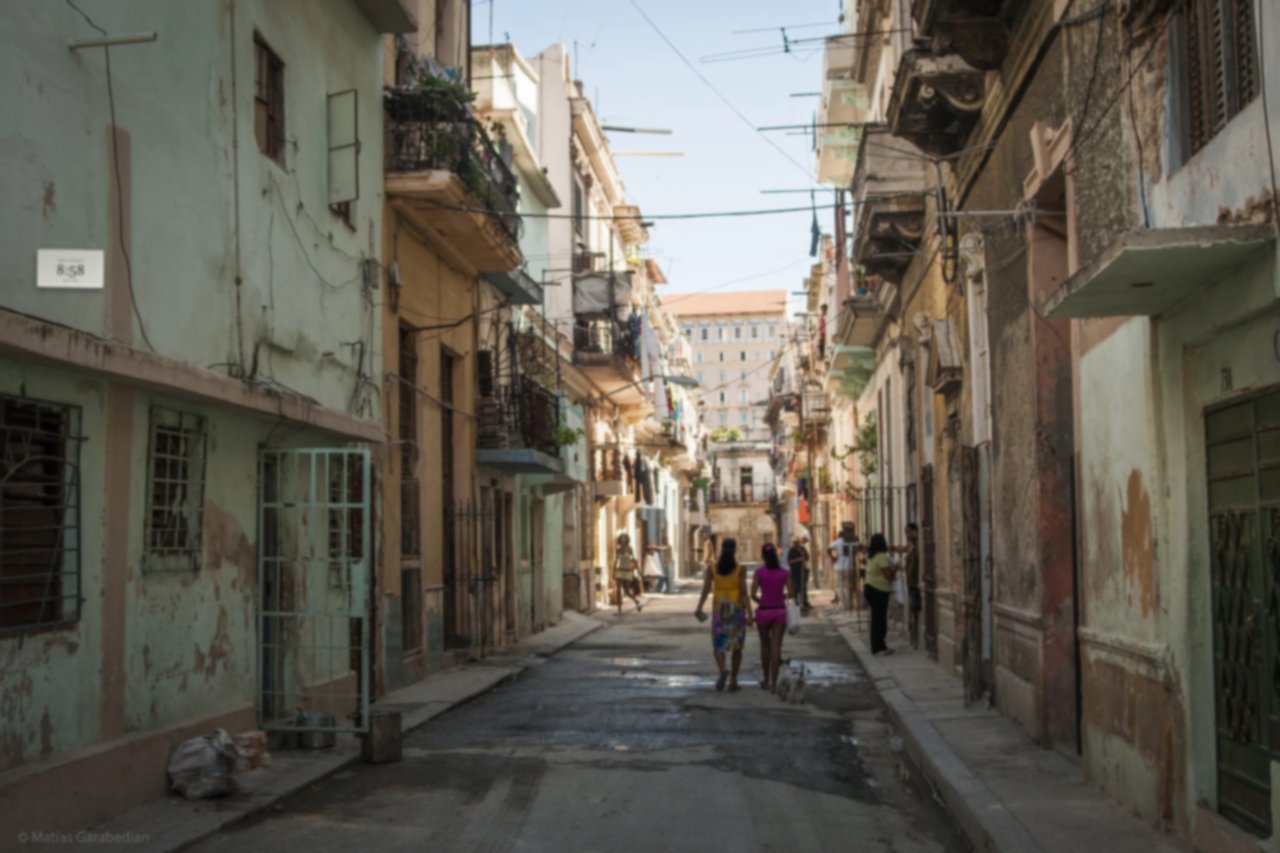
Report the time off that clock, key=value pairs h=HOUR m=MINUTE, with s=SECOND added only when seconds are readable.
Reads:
h=8 m=58
